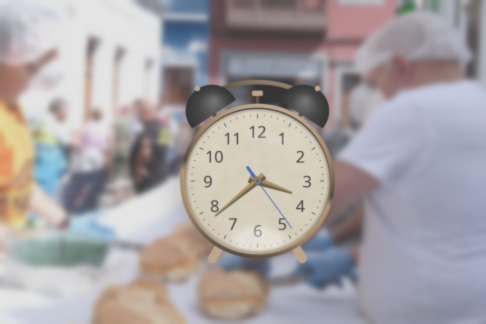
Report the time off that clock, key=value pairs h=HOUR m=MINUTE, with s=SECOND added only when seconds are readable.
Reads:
h=3 m=38 s=24
